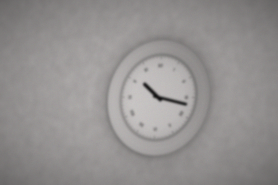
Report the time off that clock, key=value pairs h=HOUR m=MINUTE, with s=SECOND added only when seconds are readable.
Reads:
h=10 m=17
